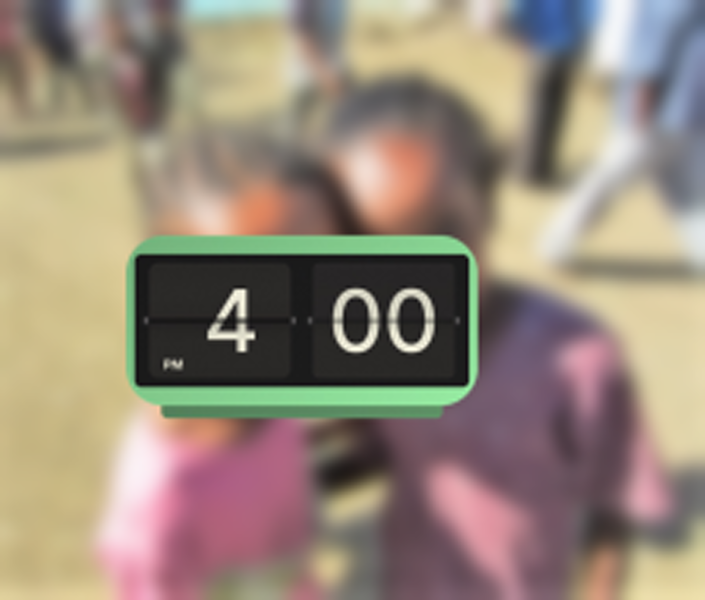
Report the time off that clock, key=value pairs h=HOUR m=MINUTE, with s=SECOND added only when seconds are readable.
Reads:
h=4 m=0
